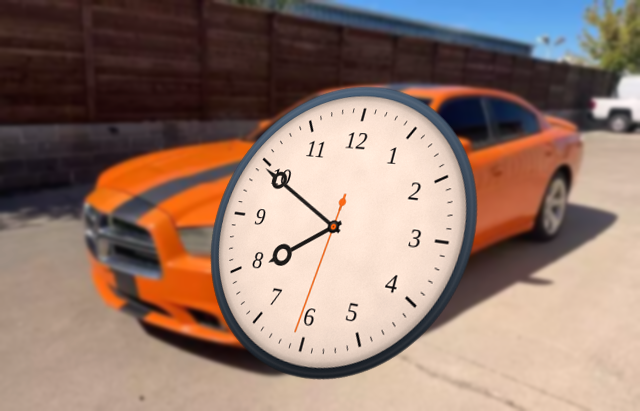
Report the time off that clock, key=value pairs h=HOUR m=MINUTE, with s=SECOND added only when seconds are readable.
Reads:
h=7 m=49 s=31
